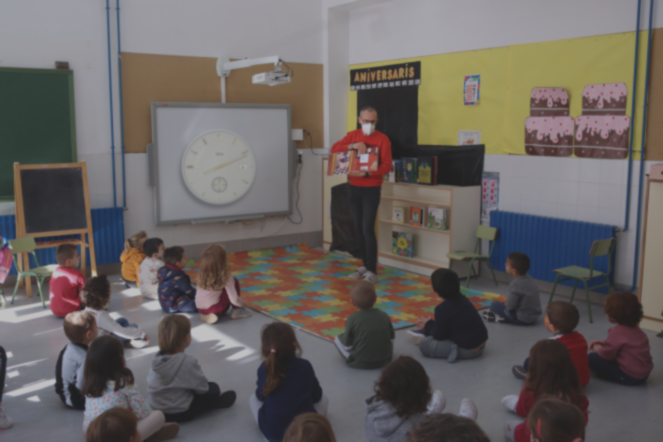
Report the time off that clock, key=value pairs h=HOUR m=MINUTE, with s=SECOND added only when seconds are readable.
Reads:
h=8 m=11
